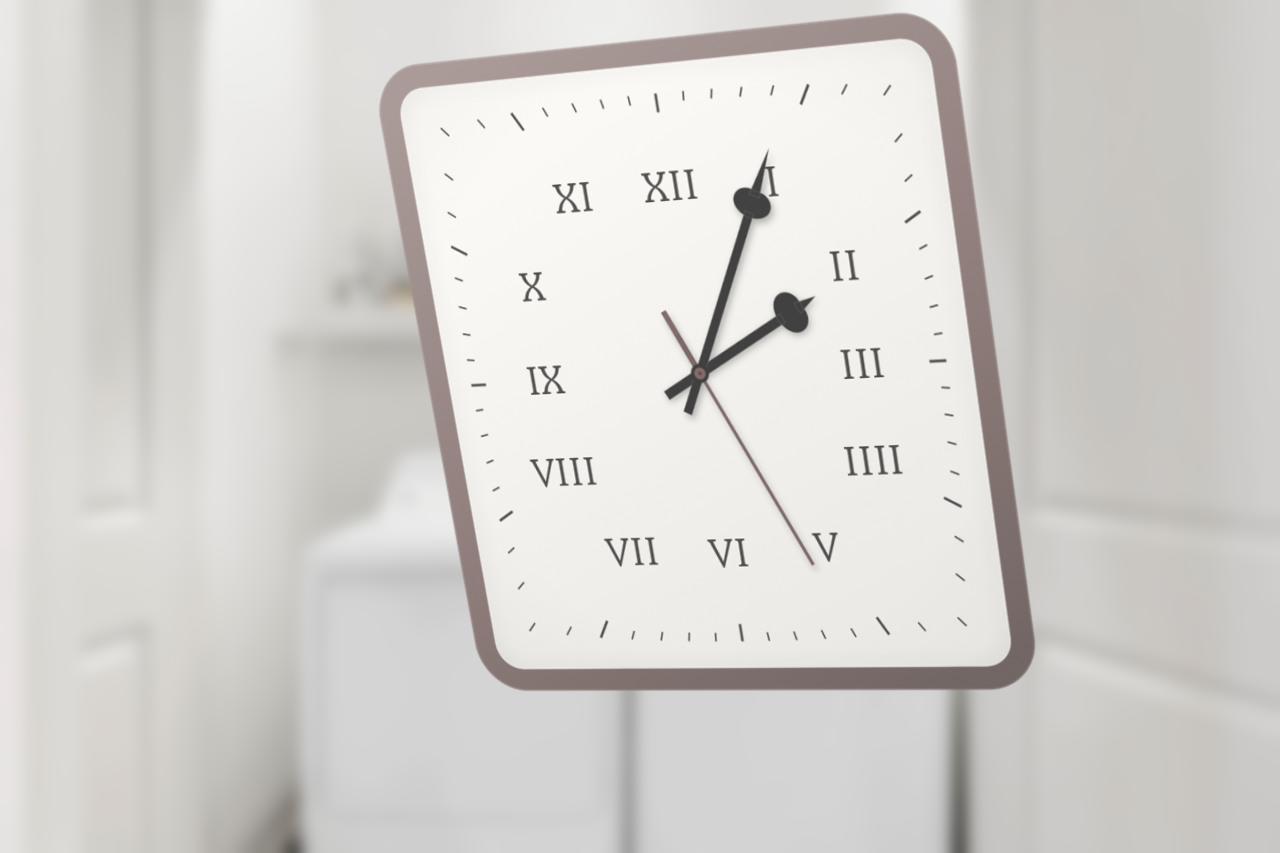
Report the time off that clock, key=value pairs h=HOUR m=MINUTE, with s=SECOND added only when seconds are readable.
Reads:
h=2 m=4 s=26
